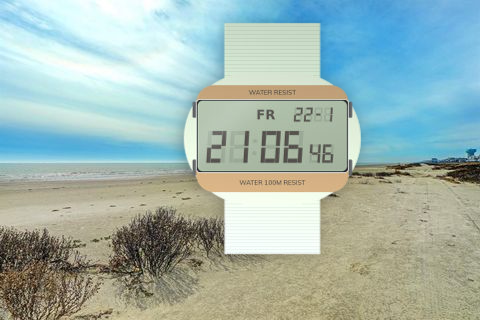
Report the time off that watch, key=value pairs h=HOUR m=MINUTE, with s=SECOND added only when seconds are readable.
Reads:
h=21 m=6 s=46
